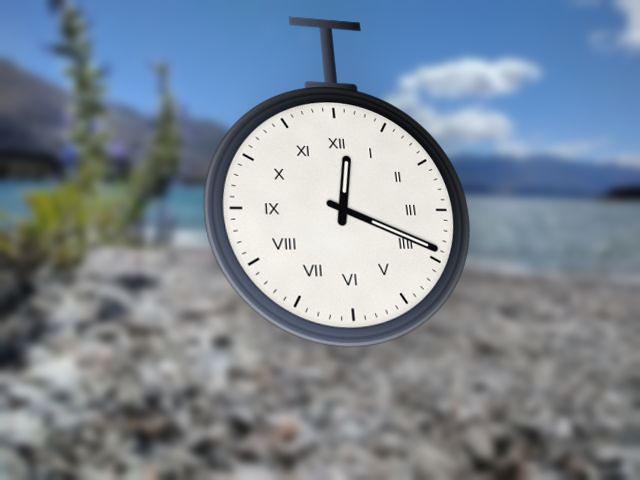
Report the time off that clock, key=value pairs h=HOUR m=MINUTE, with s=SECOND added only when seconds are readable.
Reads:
h=12 m=19
